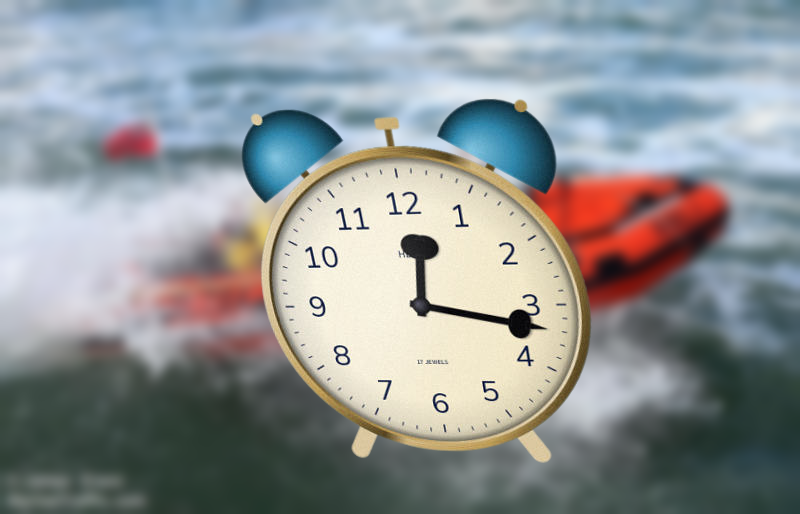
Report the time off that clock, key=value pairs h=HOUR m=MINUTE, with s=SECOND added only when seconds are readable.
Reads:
h=12 m=17
